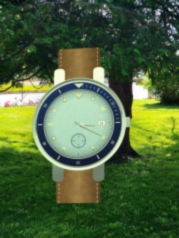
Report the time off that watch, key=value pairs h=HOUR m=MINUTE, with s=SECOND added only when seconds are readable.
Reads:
h=3 m=20
